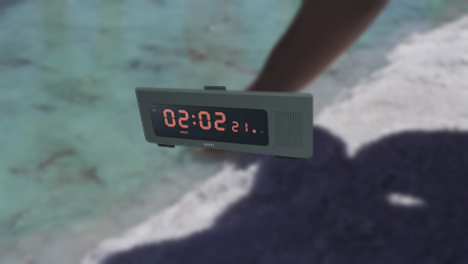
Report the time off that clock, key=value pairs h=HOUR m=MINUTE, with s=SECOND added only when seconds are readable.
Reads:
h=2 m=2 s=21
